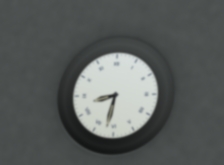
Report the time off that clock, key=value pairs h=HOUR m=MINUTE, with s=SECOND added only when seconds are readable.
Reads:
h=8 m=32
